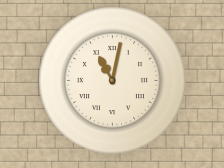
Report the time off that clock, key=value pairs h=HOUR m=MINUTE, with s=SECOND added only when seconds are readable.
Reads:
h=11 m=2
